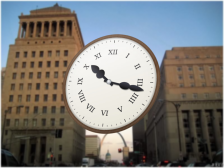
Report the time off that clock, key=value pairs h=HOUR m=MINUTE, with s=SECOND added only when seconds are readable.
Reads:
h=10 m=17
